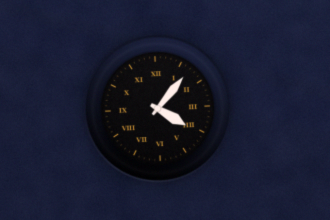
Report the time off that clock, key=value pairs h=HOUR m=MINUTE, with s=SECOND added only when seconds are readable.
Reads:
h=4 m=7
